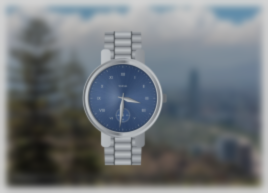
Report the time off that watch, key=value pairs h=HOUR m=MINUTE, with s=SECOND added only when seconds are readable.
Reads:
h=3 m=31
